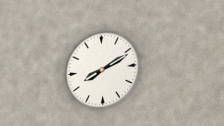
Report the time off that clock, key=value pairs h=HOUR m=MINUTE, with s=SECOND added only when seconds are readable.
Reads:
h=8 m=11
